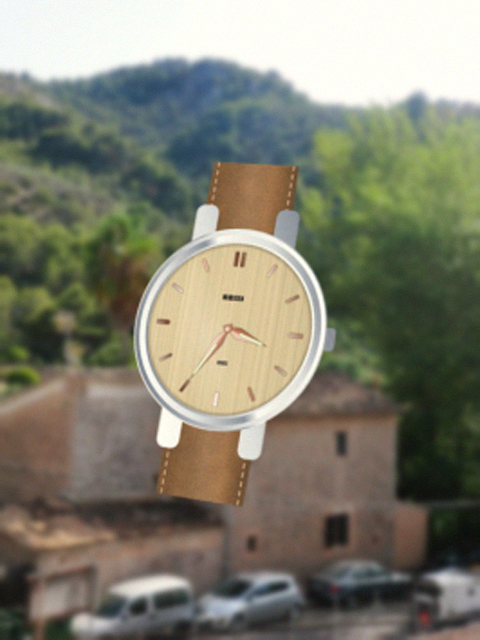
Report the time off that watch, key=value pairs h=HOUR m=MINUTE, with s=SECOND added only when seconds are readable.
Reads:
h=3 m=35
